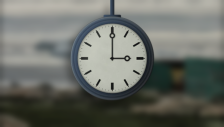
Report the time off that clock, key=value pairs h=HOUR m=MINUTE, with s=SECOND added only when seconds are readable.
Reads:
h=3 m=0
